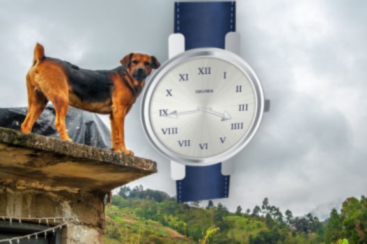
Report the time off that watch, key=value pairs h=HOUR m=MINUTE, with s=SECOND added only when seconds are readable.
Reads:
h=3 m=44
